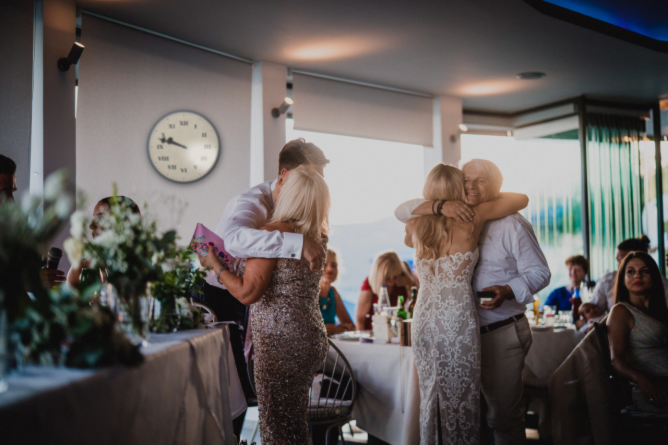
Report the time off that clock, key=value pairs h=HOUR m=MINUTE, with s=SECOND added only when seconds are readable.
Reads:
h=9 m=48
